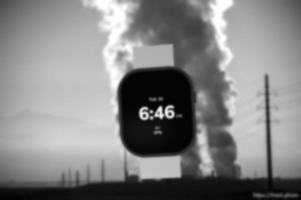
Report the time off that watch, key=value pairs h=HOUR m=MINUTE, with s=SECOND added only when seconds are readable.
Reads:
h=6 m=46
